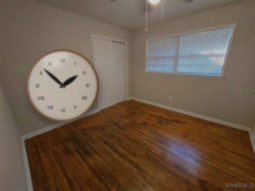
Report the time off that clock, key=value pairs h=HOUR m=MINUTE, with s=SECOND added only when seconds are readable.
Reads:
h=1 m=52
